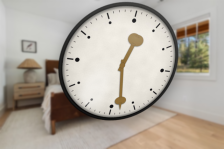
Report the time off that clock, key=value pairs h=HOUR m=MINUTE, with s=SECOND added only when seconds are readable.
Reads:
h=12 m=28
